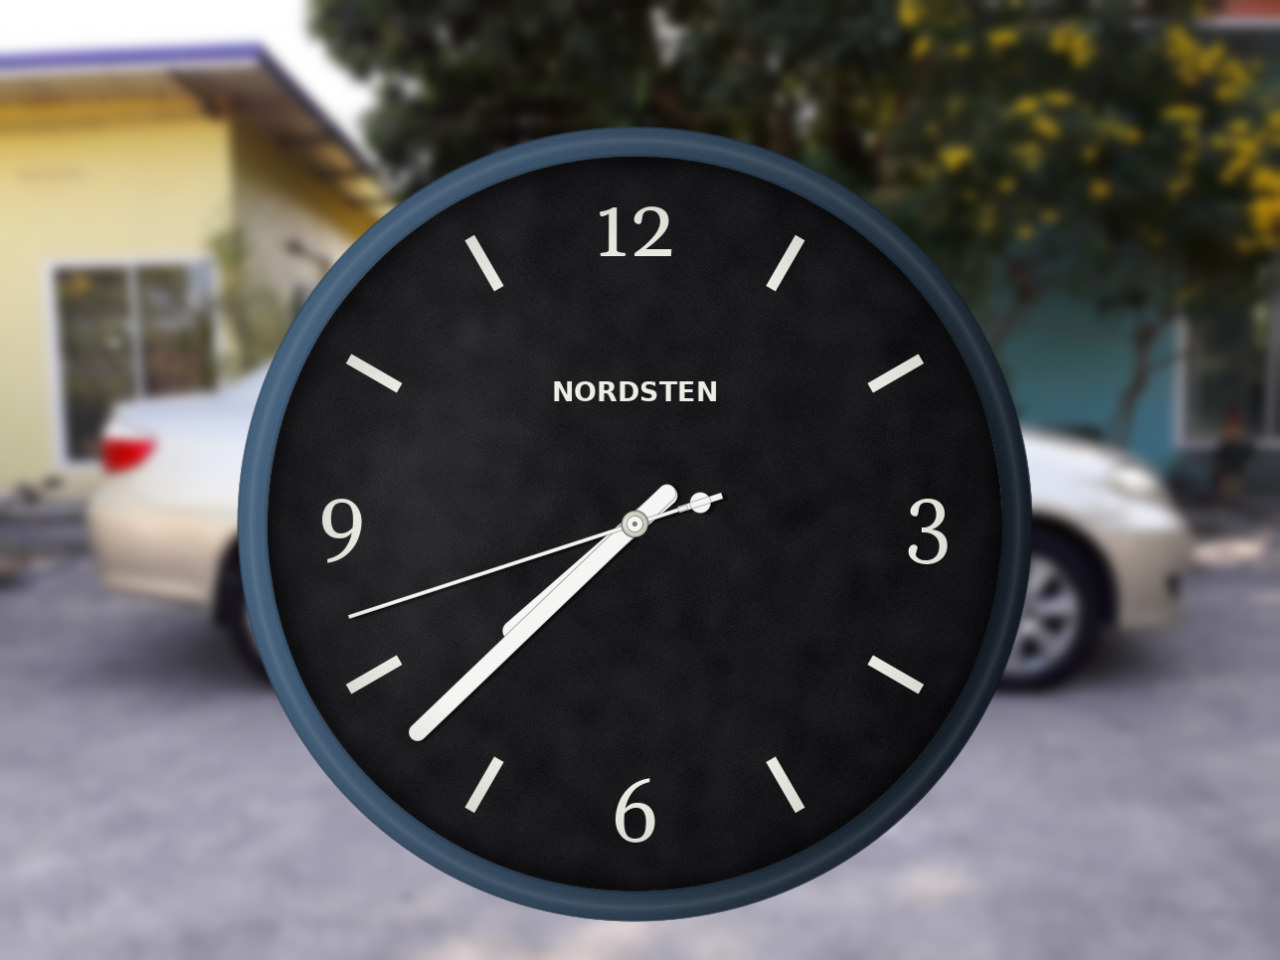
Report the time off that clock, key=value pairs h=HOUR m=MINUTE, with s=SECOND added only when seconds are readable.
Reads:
h=7 m=37 s=42
